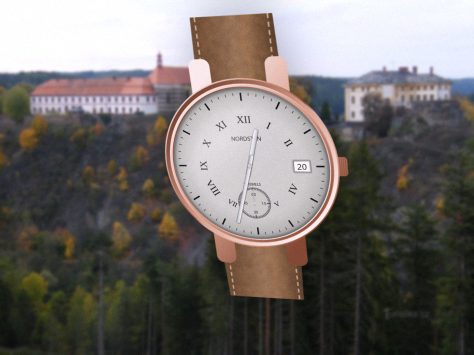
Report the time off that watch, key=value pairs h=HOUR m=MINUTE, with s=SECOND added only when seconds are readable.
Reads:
h=12 m=33
